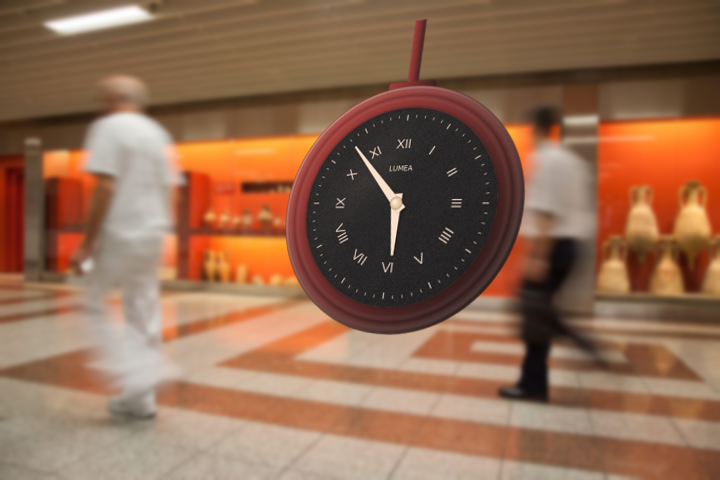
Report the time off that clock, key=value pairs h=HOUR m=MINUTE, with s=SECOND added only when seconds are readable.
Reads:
h=5 m=53
